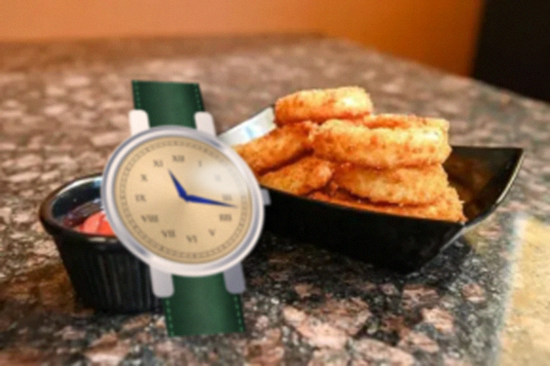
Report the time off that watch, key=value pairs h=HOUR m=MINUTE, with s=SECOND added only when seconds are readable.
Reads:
h=11 m=17
